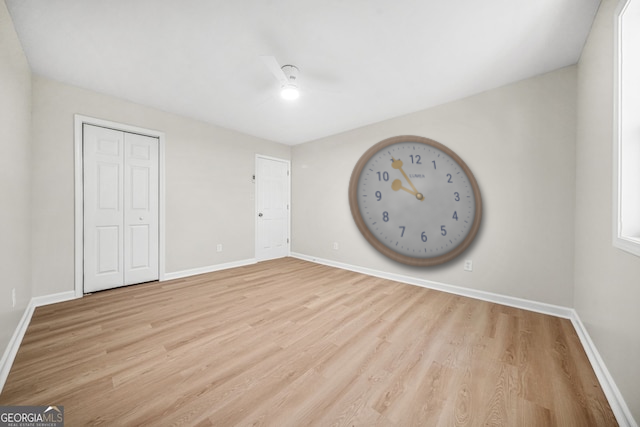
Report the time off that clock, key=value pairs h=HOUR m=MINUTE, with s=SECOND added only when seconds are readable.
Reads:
h=9 m=55
